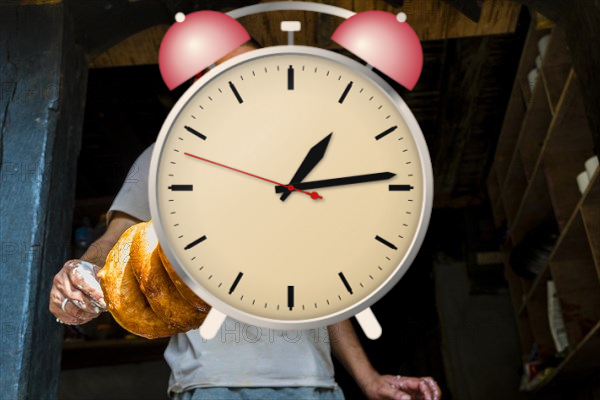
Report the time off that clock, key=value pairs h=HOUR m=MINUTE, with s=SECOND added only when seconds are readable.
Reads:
h=1 m=13 s=48
